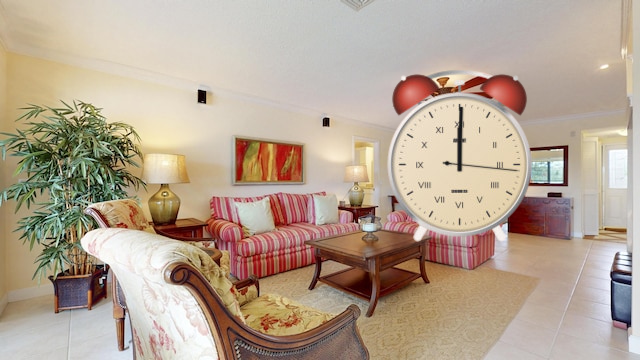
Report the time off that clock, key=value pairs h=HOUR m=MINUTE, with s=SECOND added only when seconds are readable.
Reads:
h=12 m=0 s=16
